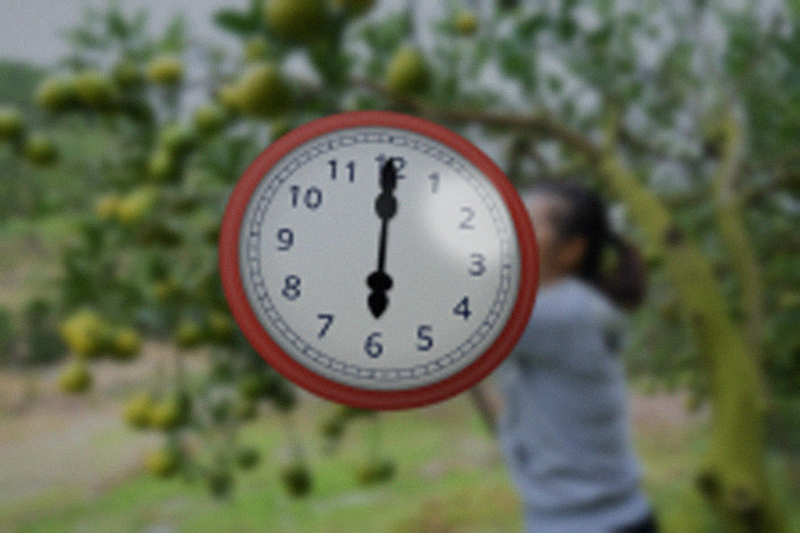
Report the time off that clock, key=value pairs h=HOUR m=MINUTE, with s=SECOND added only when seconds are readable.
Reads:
h=6 m=0
